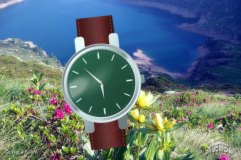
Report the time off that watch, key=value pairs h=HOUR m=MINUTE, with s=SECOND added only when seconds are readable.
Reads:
h=5 m=53
